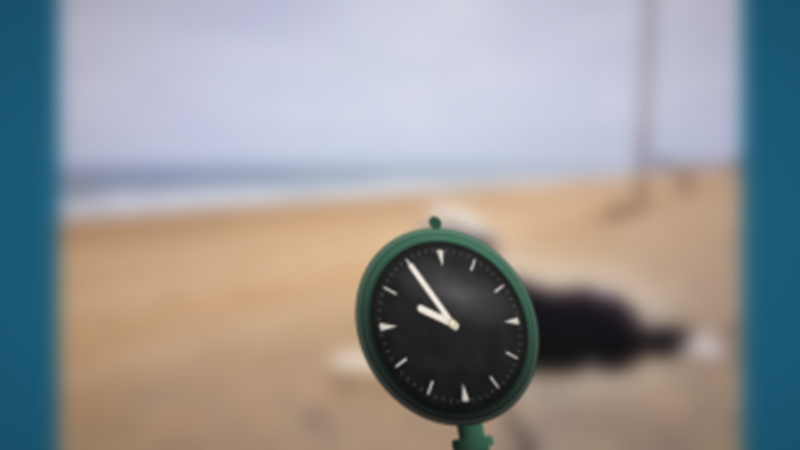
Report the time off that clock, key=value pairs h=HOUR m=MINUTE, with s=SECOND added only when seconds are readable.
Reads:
h=9 m=55
